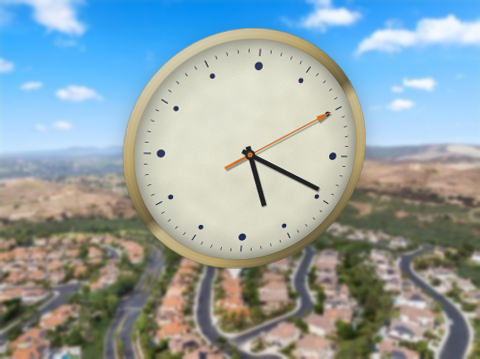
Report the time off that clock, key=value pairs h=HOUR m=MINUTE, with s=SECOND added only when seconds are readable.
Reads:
h=5 m=19 s=10
